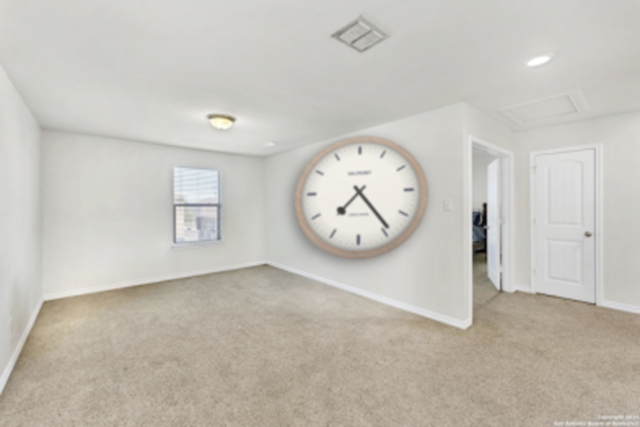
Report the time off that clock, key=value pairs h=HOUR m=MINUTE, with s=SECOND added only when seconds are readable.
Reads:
h=7 m=24
